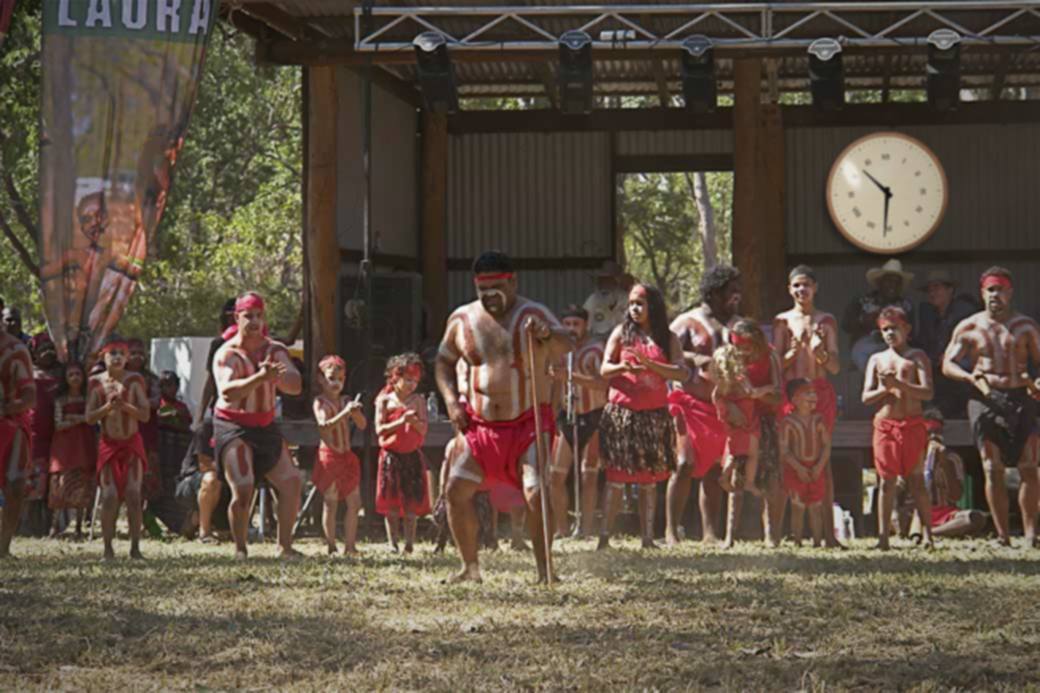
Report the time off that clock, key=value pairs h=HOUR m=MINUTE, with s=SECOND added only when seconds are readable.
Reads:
h=10 m=31
